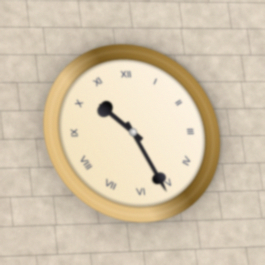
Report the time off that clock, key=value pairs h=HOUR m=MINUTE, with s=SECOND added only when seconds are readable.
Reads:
h=10 m=26
